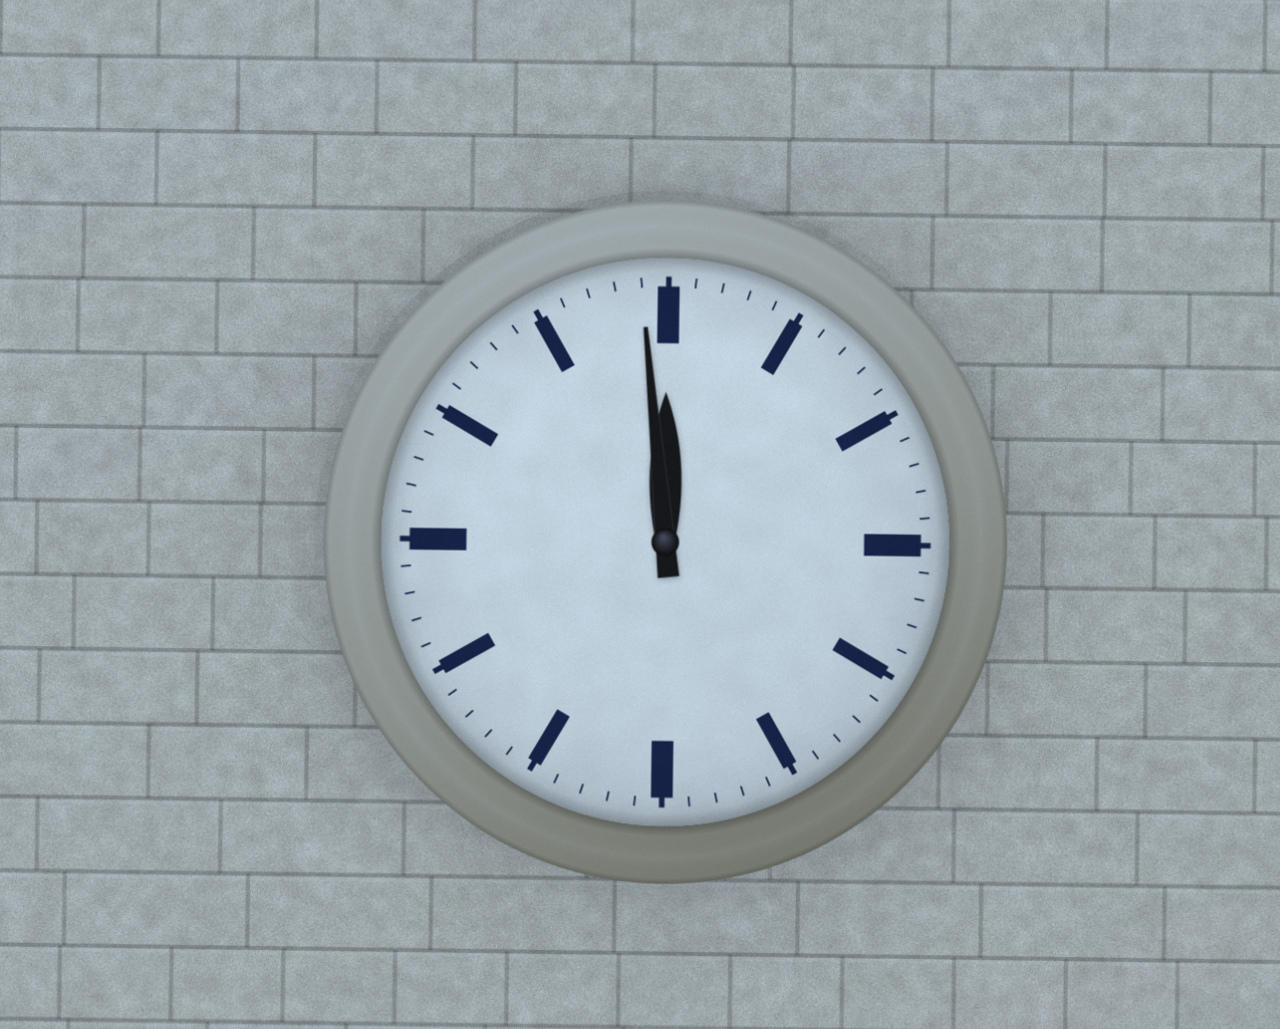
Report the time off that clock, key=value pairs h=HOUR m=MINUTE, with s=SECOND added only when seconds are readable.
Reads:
h=11 m=59
